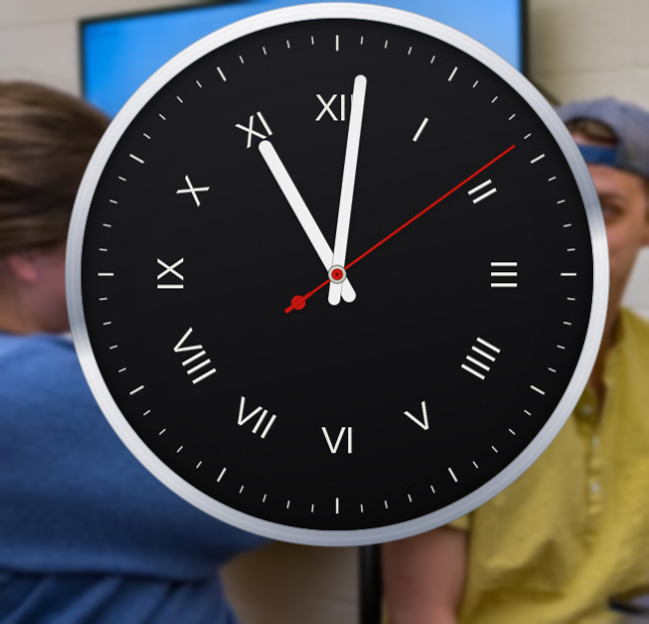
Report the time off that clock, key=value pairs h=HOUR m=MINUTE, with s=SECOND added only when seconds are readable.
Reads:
h=11 m=1 s=9
